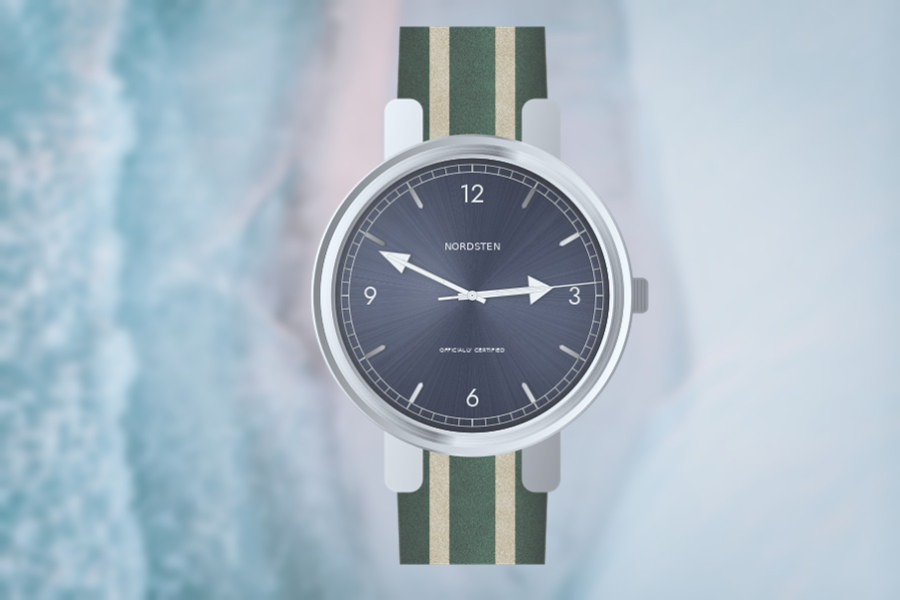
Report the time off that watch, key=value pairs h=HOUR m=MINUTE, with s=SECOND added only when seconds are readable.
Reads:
h=2 m=49 s=14
